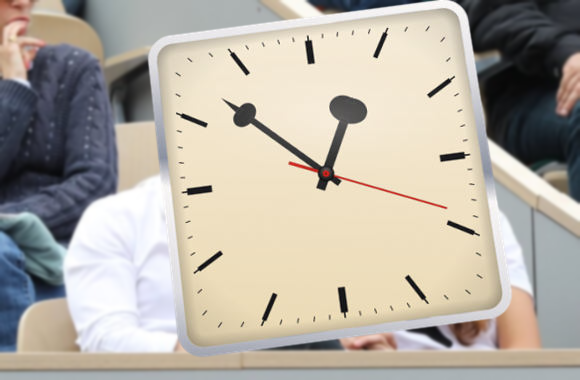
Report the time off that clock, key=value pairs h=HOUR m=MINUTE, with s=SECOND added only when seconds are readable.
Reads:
h=12 m=52 s=19
